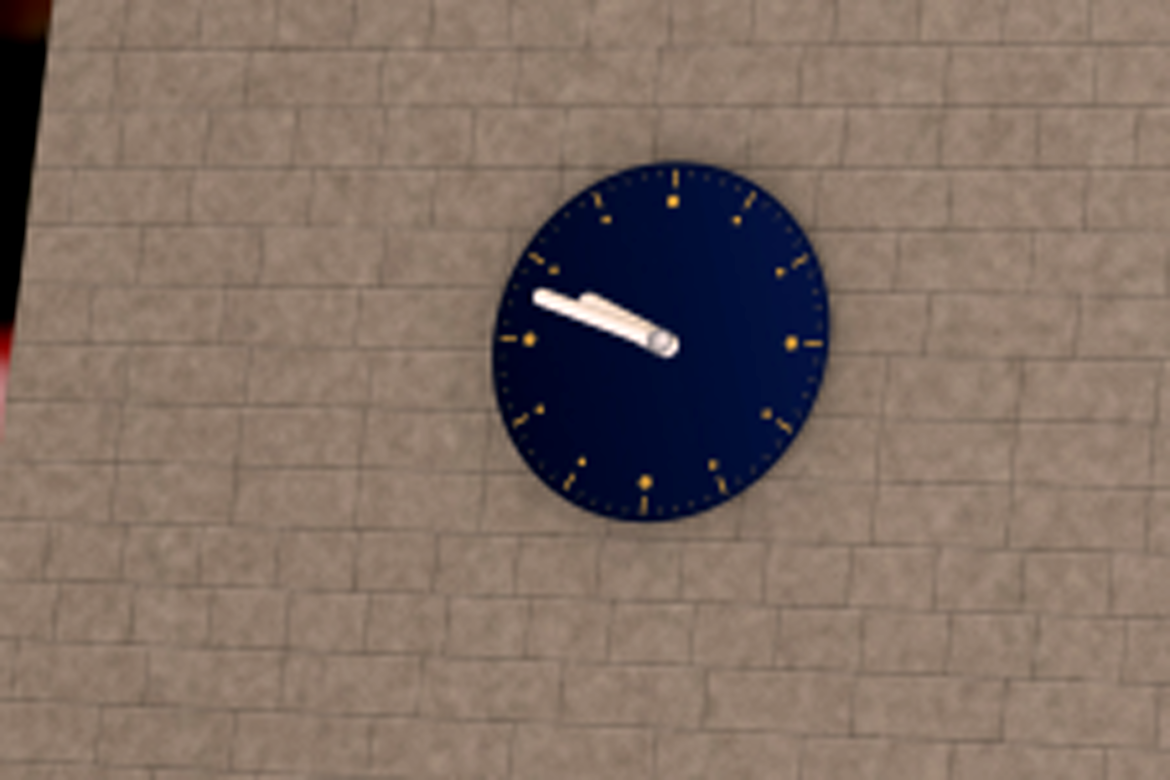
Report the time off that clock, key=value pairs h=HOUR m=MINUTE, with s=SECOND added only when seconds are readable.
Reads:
h=9 m=48
